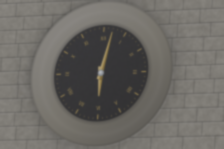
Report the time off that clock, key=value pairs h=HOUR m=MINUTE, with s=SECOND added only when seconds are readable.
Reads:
h=6 m=2
